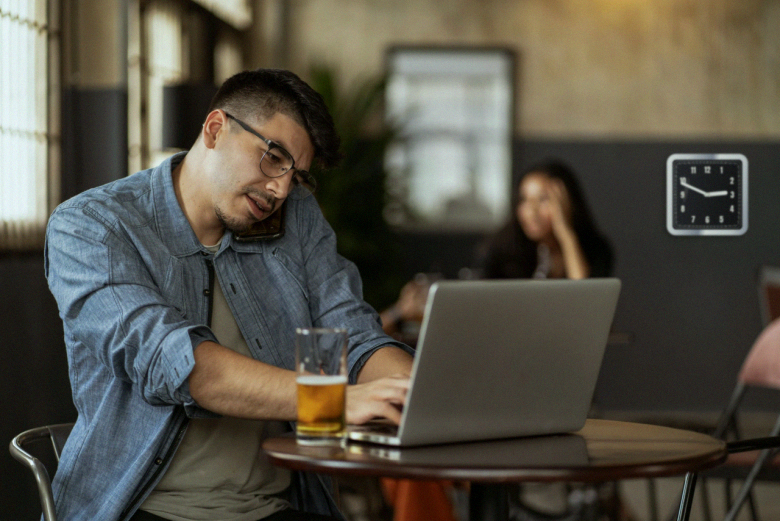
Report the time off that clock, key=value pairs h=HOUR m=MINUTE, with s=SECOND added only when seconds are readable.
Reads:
h=2 m=49
